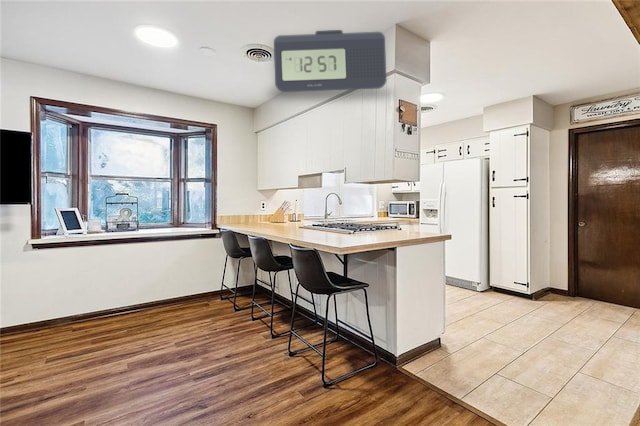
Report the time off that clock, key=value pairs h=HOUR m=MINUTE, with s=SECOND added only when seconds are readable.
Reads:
h=12 m=57
